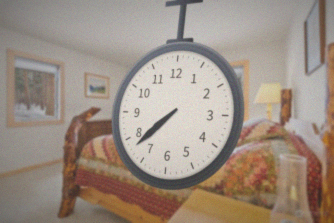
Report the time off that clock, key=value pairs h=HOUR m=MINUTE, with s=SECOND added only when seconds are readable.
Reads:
h=7 m=38
